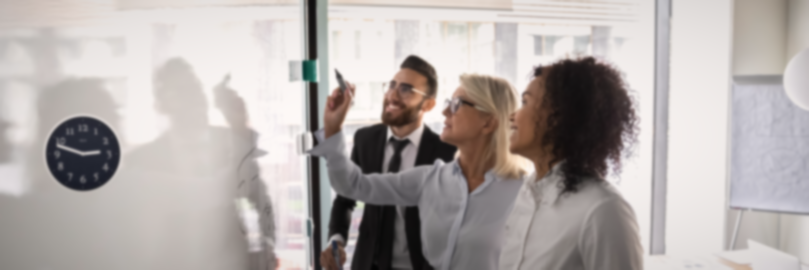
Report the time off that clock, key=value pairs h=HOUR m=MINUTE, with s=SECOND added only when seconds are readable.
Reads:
h=2 m=48
